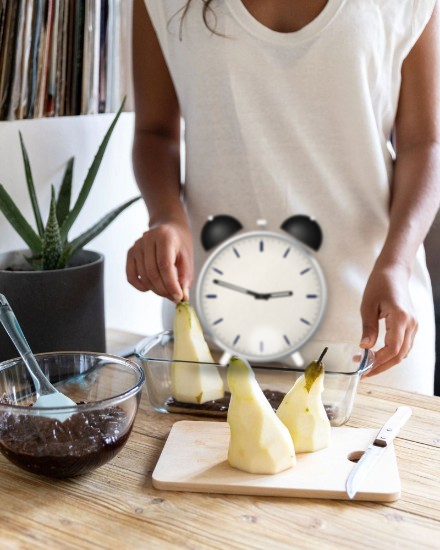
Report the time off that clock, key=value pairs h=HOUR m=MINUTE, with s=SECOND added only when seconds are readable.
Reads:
h=2 m=48
